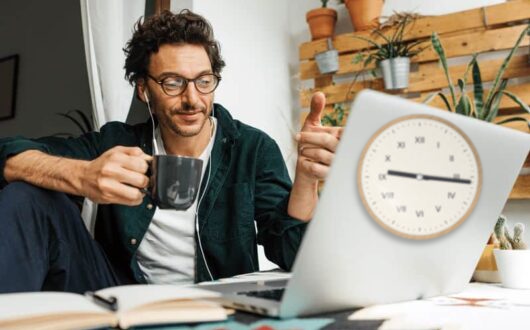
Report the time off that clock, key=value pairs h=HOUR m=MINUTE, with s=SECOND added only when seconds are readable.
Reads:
h=9 m=16
